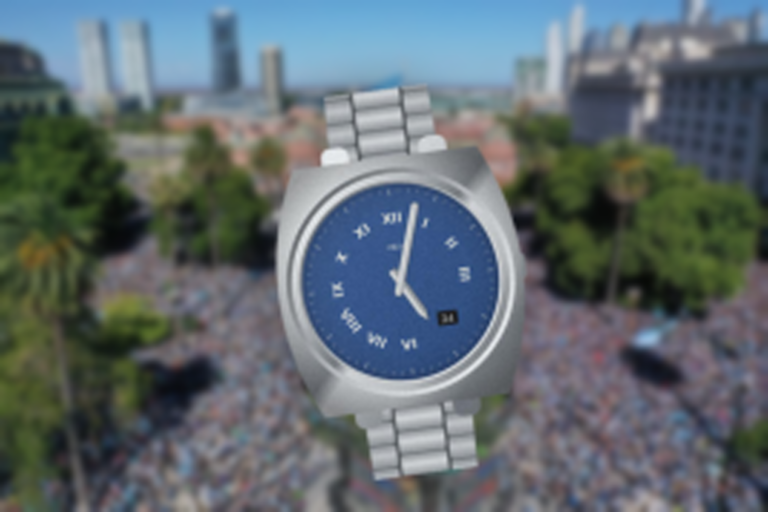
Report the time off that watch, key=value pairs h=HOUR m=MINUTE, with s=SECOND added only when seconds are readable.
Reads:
h=5 m=3
